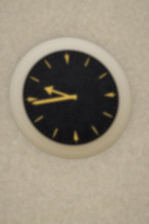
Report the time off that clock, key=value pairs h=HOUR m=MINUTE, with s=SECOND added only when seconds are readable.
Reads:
h=9 m=44
